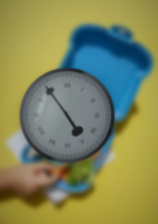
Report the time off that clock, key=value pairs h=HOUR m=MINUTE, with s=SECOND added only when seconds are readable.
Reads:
h=4 m=54
